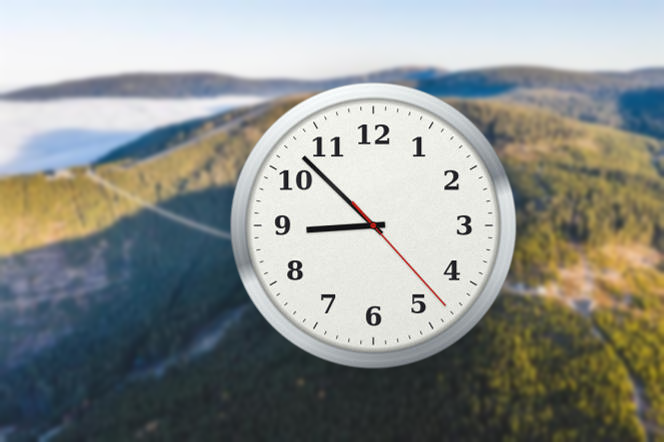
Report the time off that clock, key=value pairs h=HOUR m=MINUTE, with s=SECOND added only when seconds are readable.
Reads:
h=8 m=52 s=23
